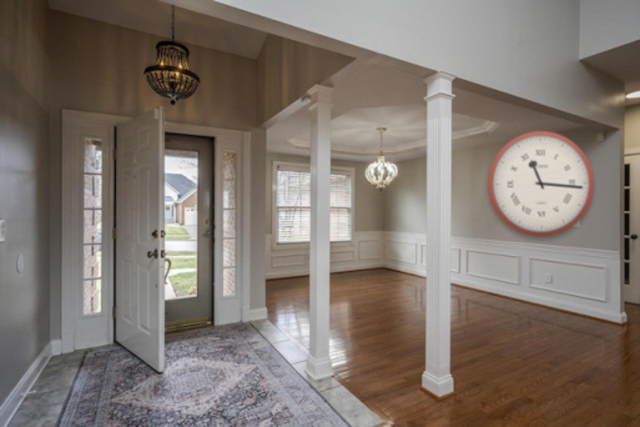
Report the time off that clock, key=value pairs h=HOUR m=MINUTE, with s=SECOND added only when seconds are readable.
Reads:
h=11 m=16
